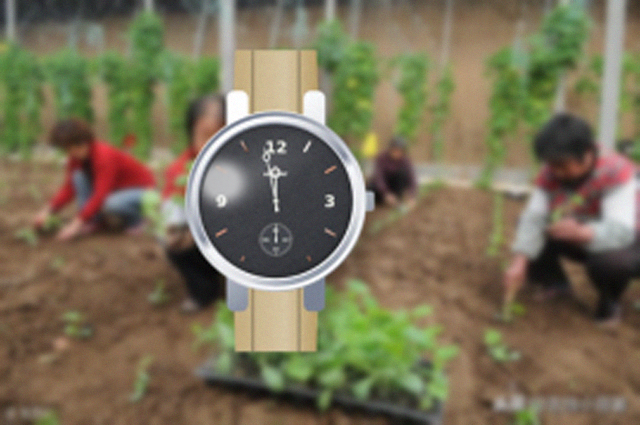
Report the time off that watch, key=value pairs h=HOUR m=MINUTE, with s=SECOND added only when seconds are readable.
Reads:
h=11 m=58
